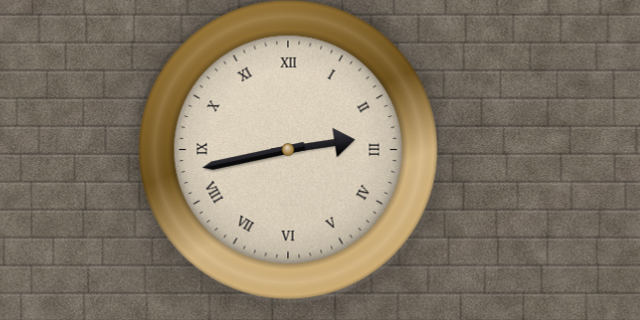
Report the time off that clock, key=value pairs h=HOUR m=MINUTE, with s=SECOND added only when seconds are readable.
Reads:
h=2 m=43
